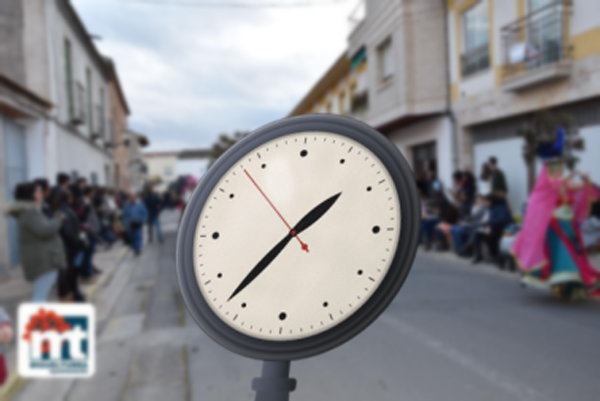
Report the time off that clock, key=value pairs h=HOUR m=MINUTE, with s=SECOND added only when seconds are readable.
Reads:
h=1 m=36 s=53
